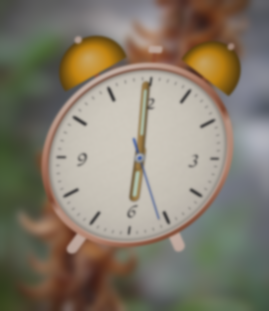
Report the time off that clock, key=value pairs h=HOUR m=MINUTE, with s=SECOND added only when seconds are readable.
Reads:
h=5 m=59 s=26
